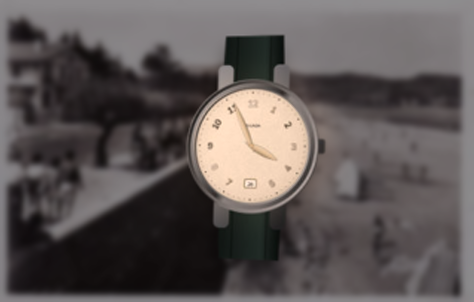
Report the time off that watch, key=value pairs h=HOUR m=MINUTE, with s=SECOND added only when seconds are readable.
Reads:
h=3 m=56
